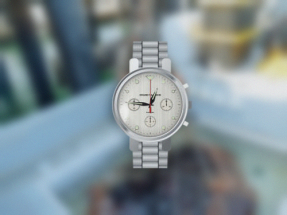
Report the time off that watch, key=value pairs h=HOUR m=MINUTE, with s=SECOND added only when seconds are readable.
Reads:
h=12 m=46
